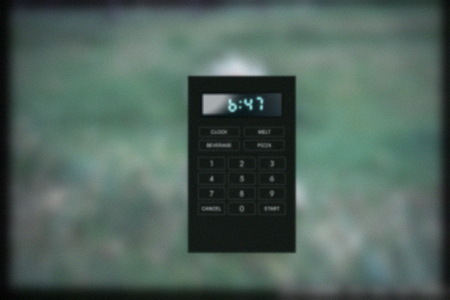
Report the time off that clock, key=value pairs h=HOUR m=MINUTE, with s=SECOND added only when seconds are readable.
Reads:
h=6 m=47
